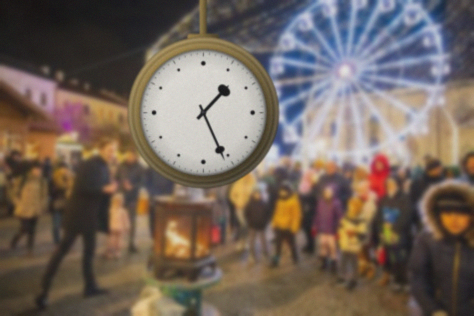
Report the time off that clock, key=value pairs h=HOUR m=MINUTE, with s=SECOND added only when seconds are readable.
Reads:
h=1 m=26
